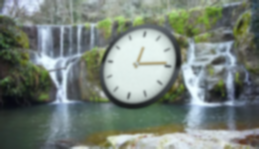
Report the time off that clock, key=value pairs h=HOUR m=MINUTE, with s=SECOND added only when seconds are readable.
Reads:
h=12 m=14
